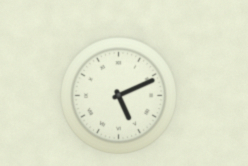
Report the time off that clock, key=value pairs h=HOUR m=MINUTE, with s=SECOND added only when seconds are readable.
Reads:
h=5 m=11
